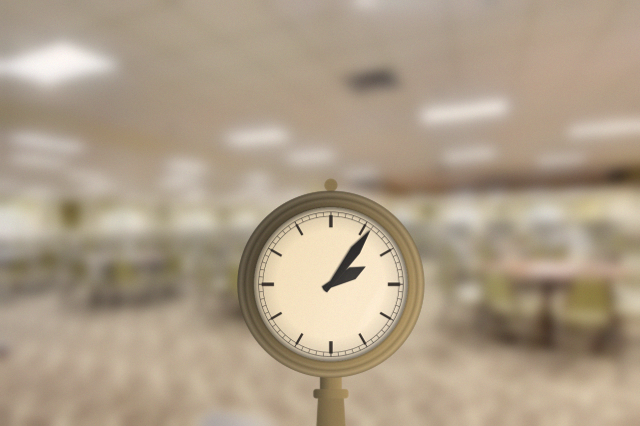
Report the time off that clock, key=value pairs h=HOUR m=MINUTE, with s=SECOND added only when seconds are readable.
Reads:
h=2 m=6
